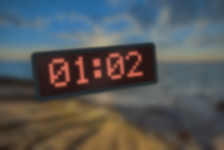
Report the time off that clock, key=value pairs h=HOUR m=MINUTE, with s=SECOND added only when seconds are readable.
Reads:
h=1 m=2
